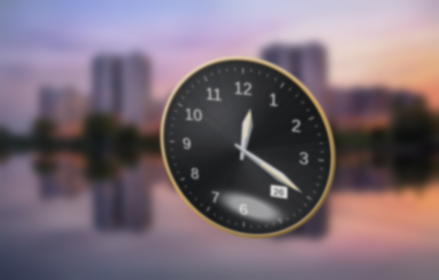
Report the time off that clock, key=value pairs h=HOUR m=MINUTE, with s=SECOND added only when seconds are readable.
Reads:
h=12 m=20
